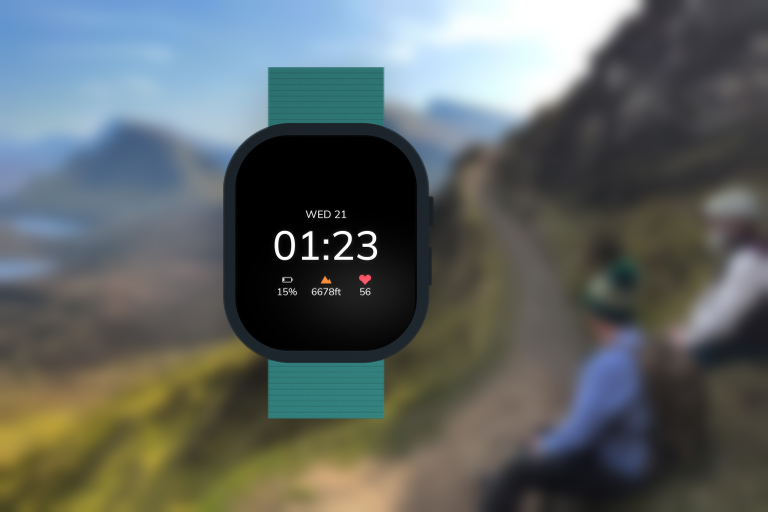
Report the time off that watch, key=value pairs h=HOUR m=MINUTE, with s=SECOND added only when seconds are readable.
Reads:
h=1 m=23
